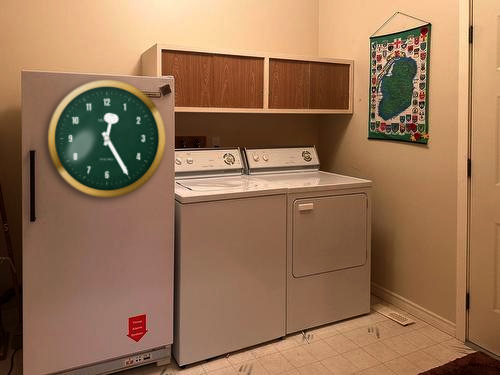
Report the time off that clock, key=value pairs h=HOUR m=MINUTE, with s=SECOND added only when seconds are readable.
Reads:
h=12 m=25
